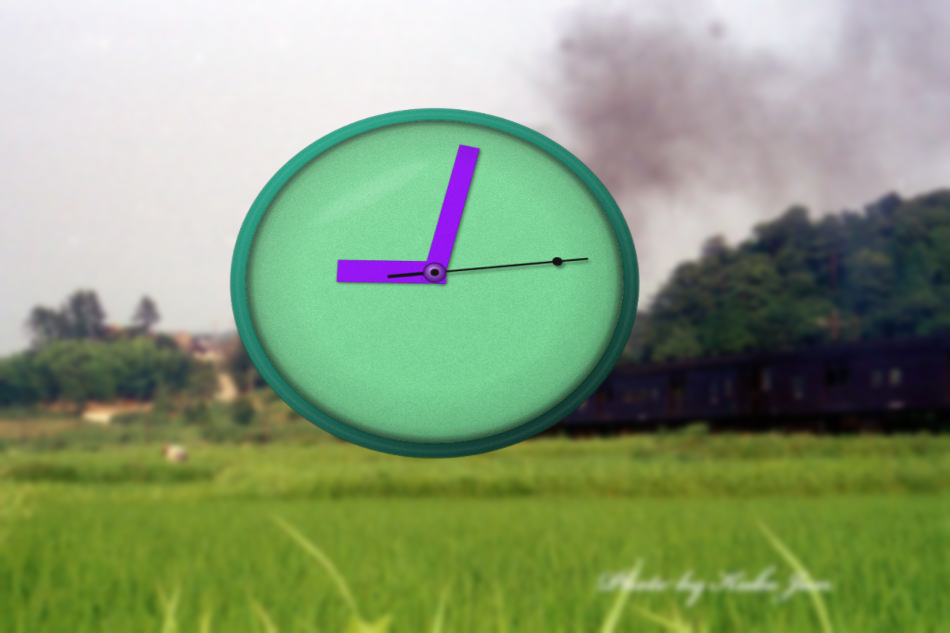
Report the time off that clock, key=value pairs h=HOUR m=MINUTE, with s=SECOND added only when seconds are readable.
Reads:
h=9 m=2 s=14
